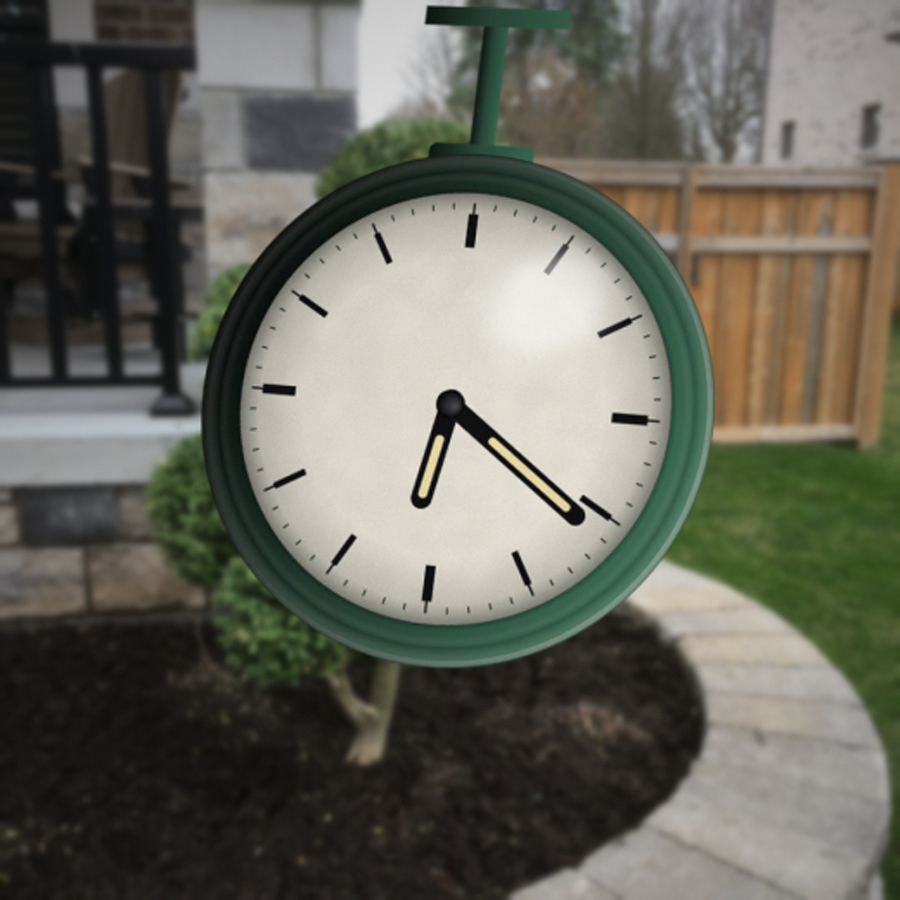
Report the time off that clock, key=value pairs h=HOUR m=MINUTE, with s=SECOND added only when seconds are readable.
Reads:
h=6 m=21
